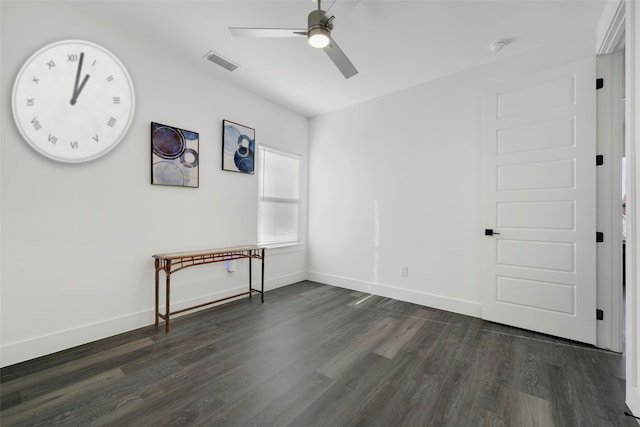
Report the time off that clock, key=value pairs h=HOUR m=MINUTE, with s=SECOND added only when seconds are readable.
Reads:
h=1 m=2
